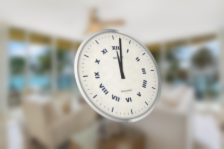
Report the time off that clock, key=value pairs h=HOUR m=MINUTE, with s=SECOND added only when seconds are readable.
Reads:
h=12 m=2
